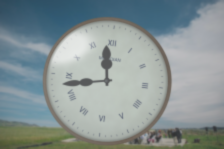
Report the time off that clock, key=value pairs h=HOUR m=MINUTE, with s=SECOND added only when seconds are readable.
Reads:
h=11 m=43
